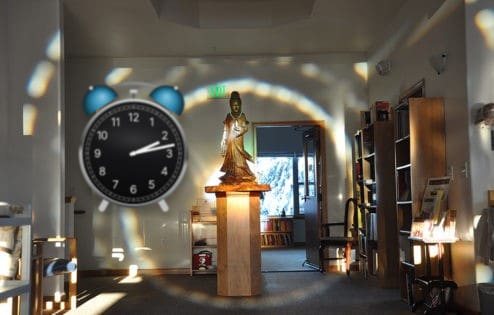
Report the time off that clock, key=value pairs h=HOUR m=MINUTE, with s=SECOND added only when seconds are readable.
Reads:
h=2 m=13
